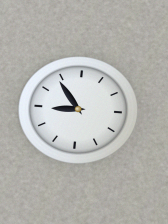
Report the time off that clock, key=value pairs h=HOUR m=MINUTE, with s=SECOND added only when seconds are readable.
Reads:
h=8 m=54
